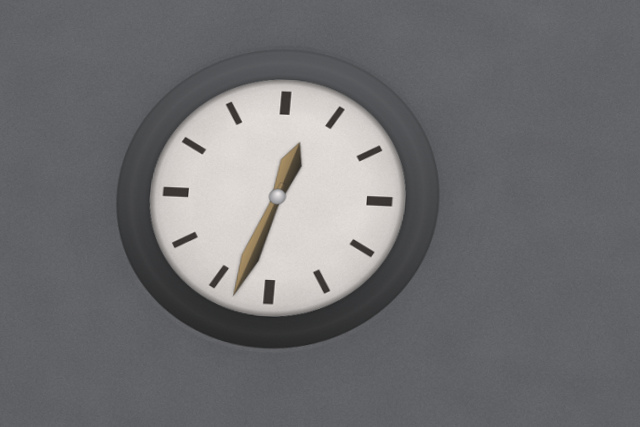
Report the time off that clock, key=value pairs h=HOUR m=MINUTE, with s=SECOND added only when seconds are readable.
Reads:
h=12 m=33
